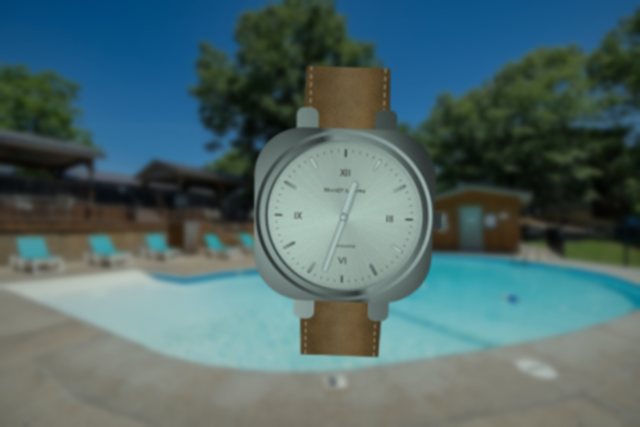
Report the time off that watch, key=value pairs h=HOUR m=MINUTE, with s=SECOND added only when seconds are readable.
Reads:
h=12 m=33
